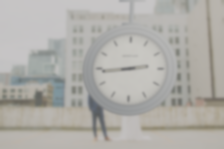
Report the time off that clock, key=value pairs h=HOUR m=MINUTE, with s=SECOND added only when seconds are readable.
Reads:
h=2 m=44
